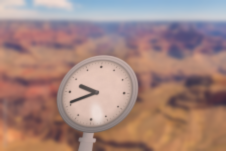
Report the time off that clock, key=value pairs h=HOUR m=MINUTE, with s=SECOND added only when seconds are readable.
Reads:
h=9 m=41
